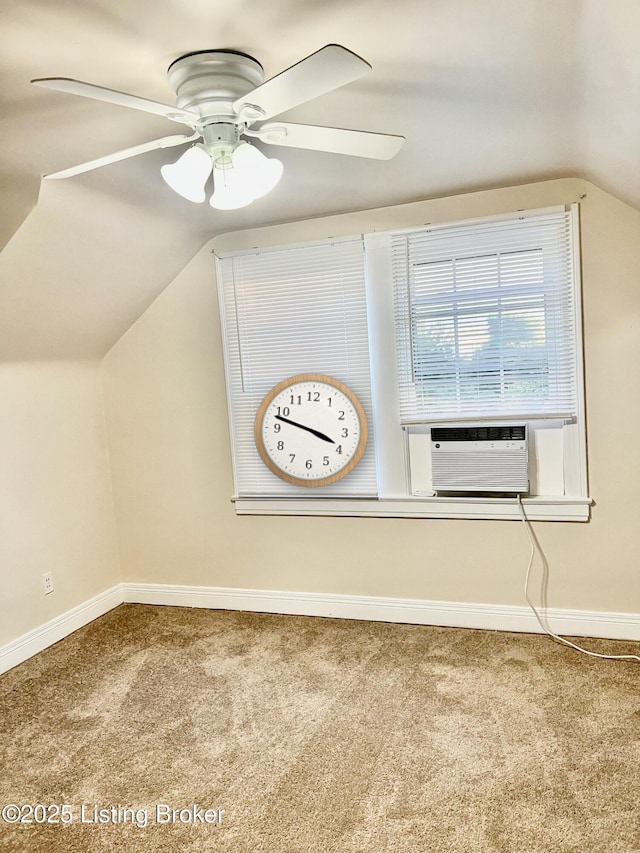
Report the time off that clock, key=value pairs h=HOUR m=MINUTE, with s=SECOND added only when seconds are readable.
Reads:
h=3 m=48
